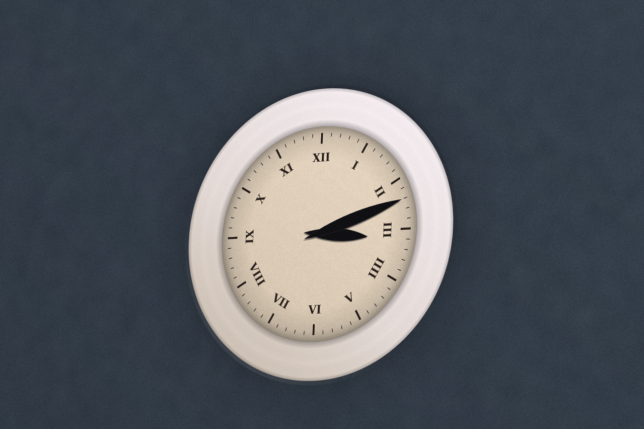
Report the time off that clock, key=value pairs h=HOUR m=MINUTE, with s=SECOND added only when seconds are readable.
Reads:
h=3 m=12
